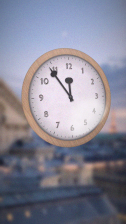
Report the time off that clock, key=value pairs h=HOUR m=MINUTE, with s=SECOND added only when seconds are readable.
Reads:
h=11 m=54
